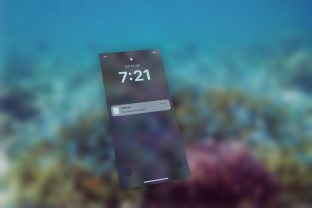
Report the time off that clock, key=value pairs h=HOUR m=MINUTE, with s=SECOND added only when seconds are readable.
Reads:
h=7 m=21
